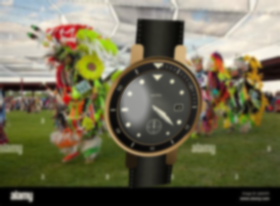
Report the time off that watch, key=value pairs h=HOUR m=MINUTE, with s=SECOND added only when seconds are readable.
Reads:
h=4 m=22
